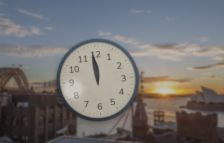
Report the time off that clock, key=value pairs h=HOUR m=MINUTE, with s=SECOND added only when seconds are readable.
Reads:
h=11 m=59
